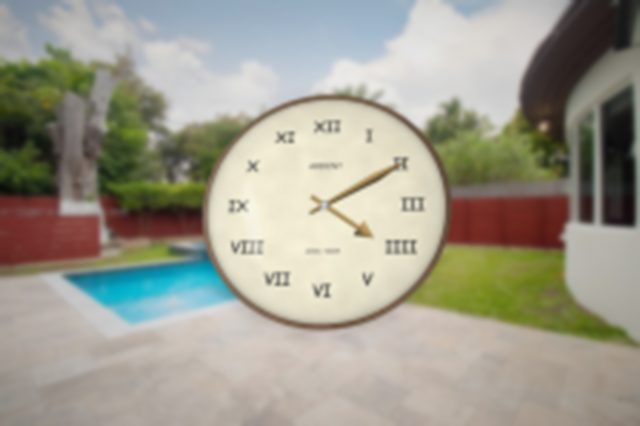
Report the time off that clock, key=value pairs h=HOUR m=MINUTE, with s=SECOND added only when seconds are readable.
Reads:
h=4 m=10
